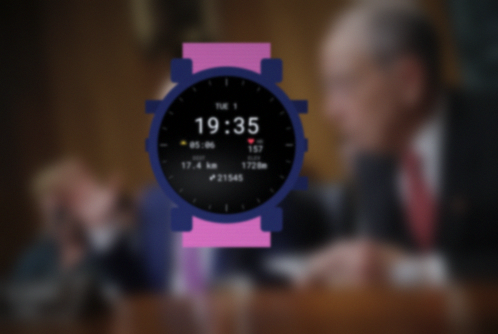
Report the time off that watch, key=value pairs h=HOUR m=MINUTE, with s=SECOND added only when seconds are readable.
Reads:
h=19 m=35
